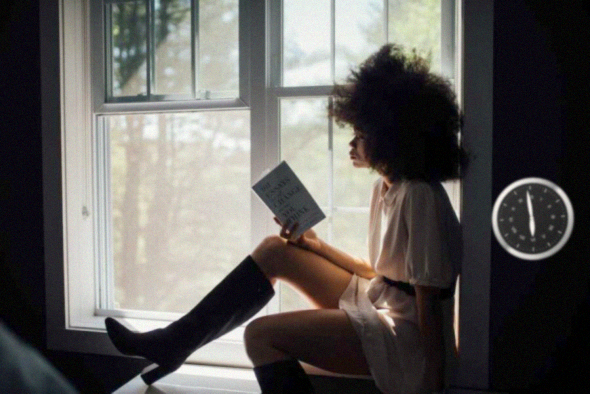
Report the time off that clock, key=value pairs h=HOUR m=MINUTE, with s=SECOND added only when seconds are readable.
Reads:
h=5 m=59
